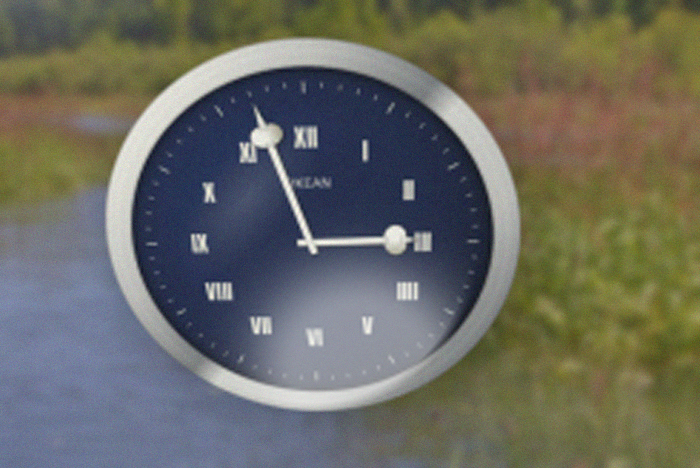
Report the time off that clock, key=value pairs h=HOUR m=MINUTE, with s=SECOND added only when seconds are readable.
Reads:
h=2 m=57
